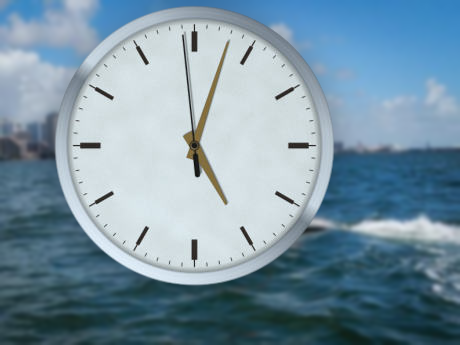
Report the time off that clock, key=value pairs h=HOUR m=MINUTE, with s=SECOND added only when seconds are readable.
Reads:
h=5 m=2 s=59
